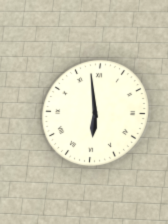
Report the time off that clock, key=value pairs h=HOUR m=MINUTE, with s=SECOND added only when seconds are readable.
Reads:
h=5 m=58
